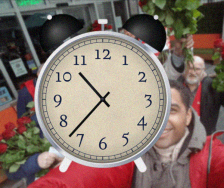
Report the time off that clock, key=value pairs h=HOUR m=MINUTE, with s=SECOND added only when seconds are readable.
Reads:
h=10 m=37
